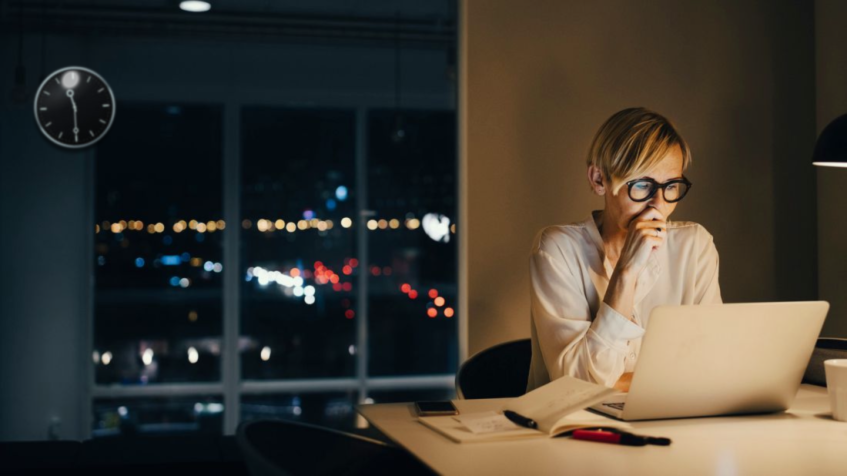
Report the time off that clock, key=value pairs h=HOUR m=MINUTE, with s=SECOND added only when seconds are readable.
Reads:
h=11 m=30
